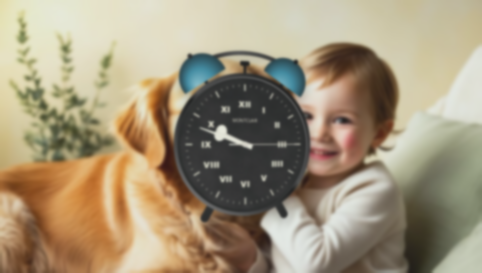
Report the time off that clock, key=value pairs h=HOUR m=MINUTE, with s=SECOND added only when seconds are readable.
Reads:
h=9 m=48 s=15
